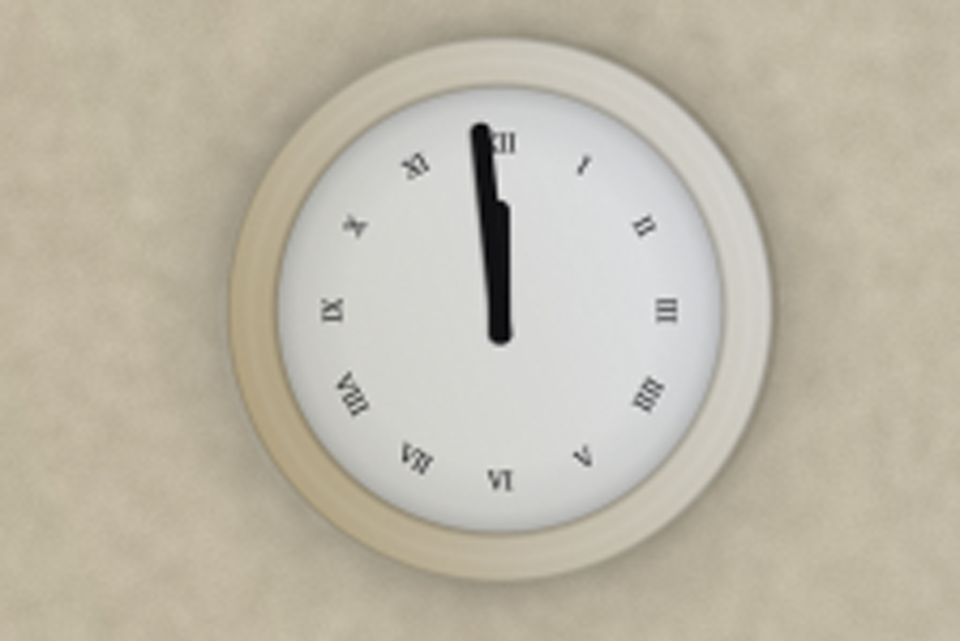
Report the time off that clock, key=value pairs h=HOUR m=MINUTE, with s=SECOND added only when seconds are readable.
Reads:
h=11 m=59
